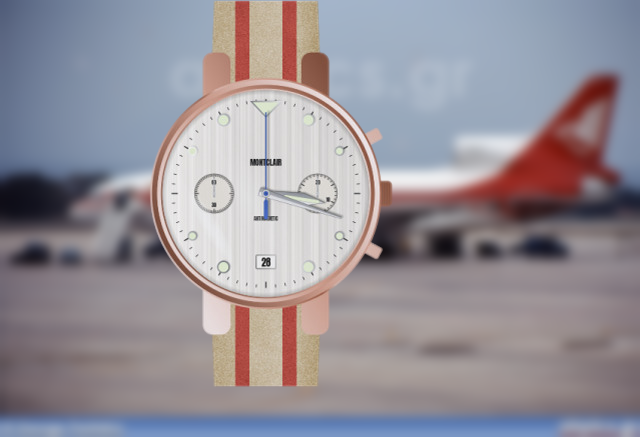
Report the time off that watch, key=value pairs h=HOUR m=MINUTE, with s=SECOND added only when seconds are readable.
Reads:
h=3 m=18
